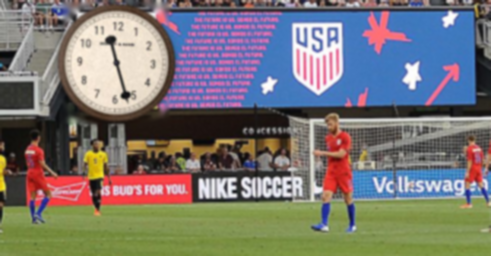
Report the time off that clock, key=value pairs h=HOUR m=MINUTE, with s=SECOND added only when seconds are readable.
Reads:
h=11 m=27
